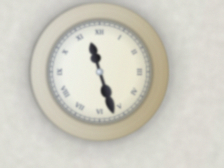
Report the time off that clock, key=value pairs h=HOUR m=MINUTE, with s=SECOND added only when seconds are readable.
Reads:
h=11 m=27
